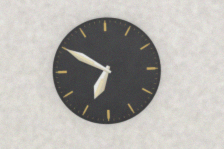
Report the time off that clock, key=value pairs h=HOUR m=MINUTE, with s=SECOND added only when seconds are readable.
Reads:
h=6 m=50
